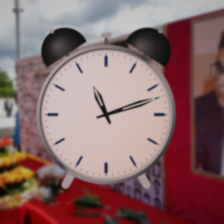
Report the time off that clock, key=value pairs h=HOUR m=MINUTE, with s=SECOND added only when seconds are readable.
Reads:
h=11 m=12
